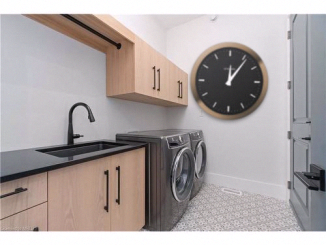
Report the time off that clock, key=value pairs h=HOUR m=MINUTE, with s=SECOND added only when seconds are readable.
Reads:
h=12 m=6
